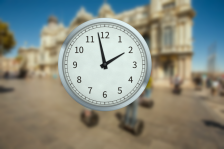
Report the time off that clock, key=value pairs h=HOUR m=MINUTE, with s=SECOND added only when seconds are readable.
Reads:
h=1 m=58
